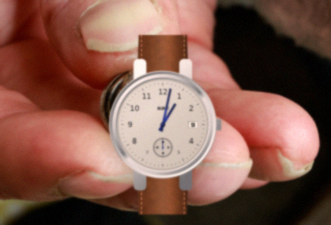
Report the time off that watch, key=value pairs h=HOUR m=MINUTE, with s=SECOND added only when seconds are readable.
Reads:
h=1 m=2
